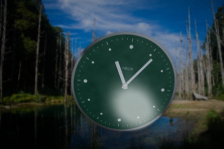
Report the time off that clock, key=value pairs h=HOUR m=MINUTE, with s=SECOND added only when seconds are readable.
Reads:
h=11 m=6
